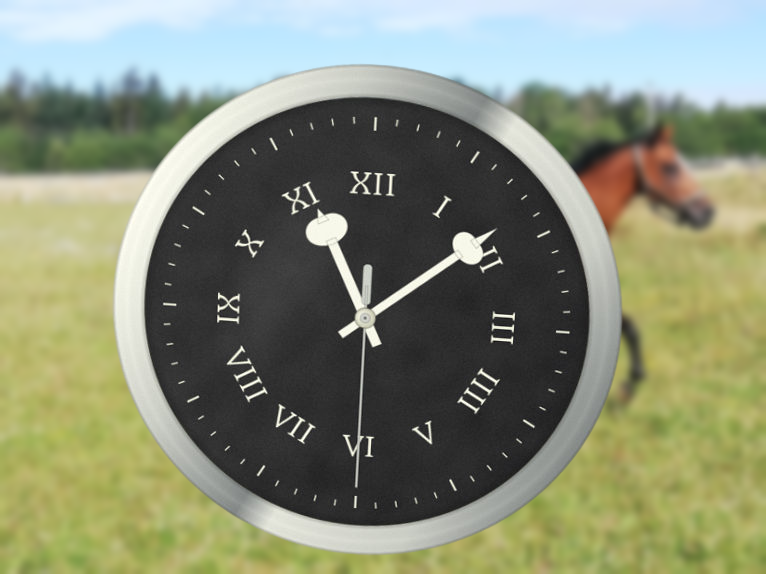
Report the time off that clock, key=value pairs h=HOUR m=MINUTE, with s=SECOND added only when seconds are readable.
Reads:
h=11 m=8 s=30
